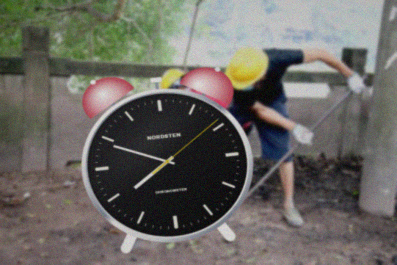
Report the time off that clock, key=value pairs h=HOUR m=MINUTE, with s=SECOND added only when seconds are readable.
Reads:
h=7 m=49 s=9
